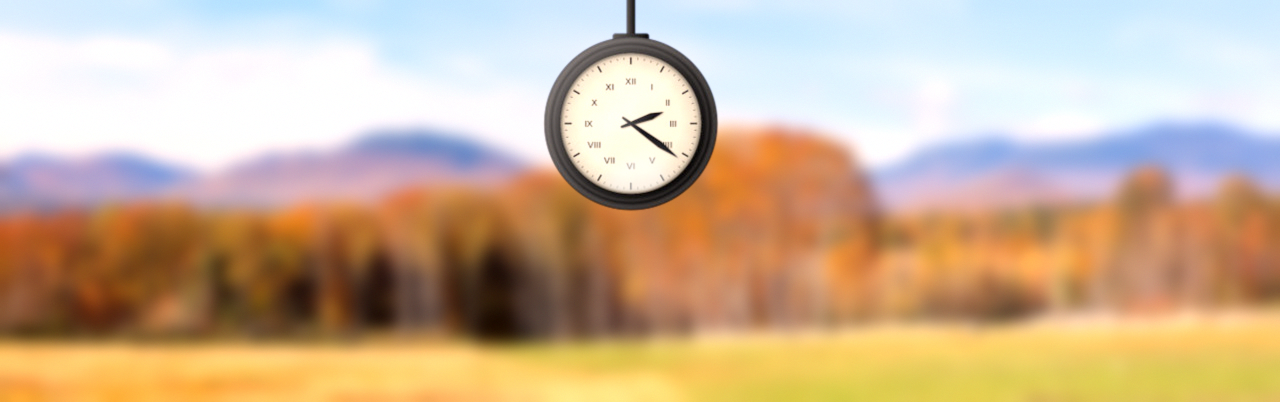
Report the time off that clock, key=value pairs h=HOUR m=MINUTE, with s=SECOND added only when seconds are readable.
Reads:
h=2 m=21
